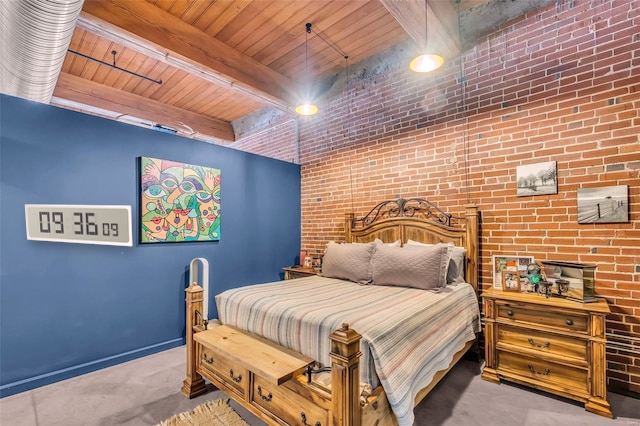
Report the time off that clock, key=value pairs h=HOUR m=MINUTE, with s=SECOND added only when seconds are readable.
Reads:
h=9 m=36 s=9
